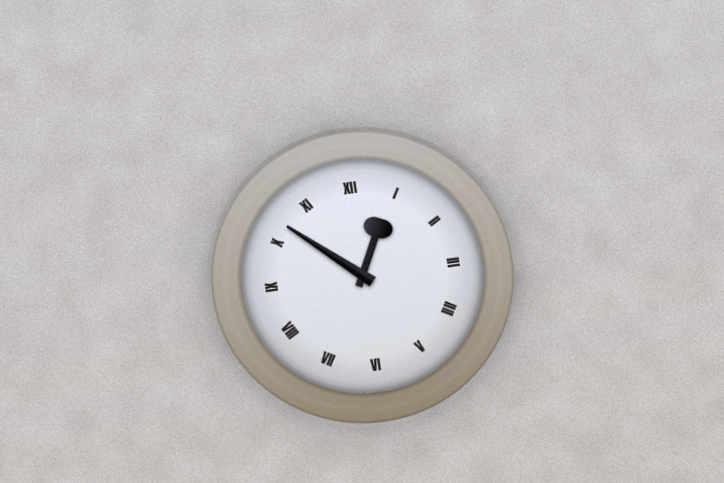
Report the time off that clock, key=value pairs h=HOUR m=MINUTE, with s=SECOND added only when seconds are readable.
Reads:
h=12 m=52
